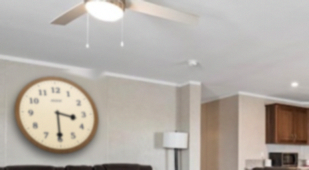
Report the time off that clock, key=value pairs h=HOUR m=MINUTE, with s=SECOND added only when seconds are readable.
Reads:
h=3 m=30
